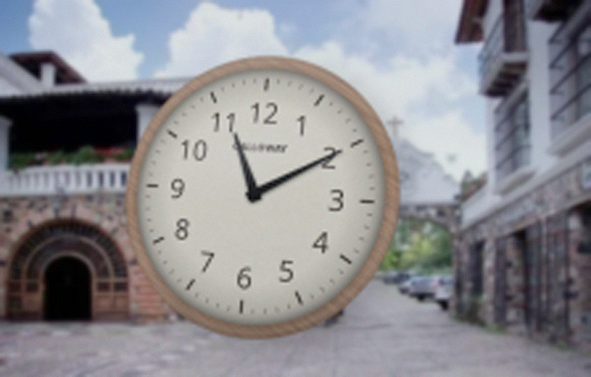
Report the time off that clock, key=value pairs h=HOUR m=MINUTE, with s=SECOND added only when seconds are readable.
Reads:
h=11 m=10
